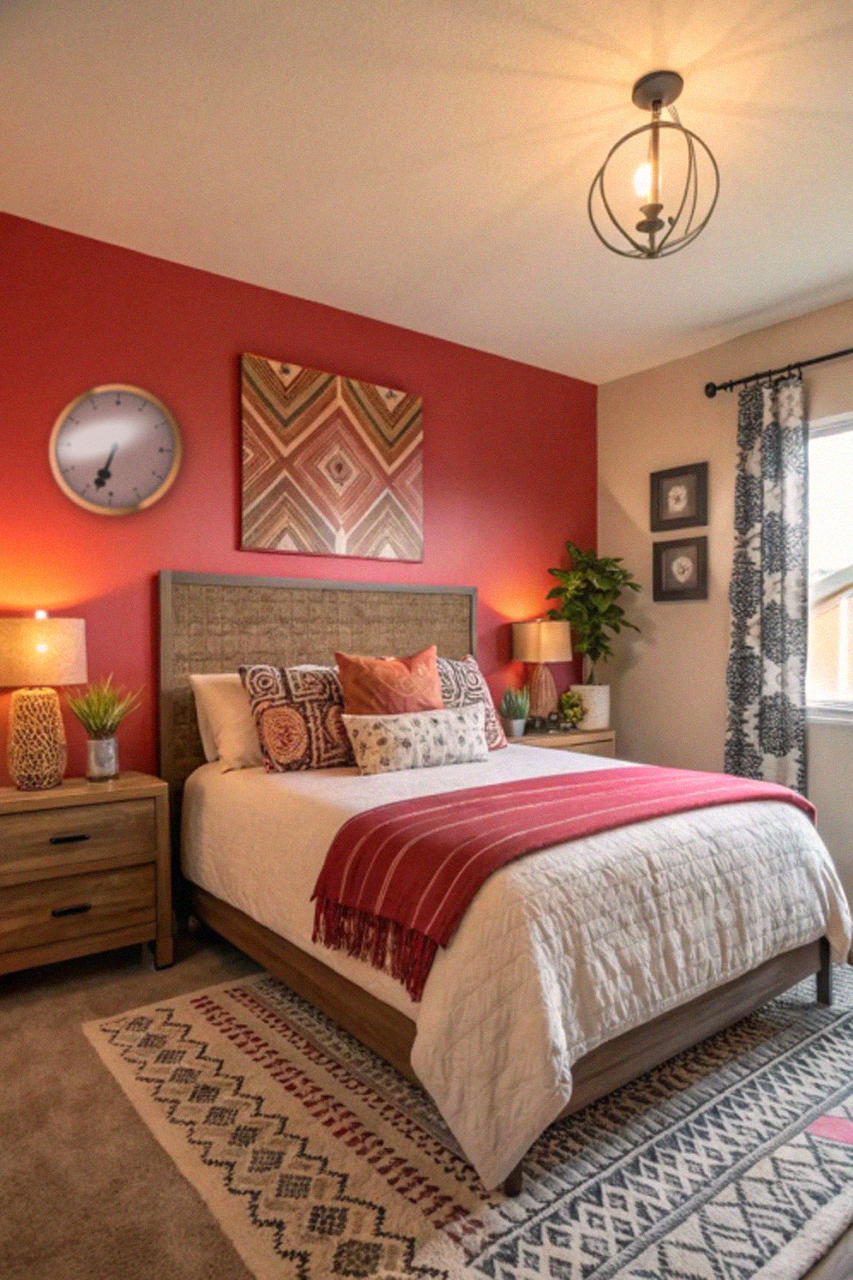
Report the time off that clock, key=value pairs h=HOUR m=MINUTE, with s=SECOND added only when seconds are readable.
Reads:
h=6 m=33
